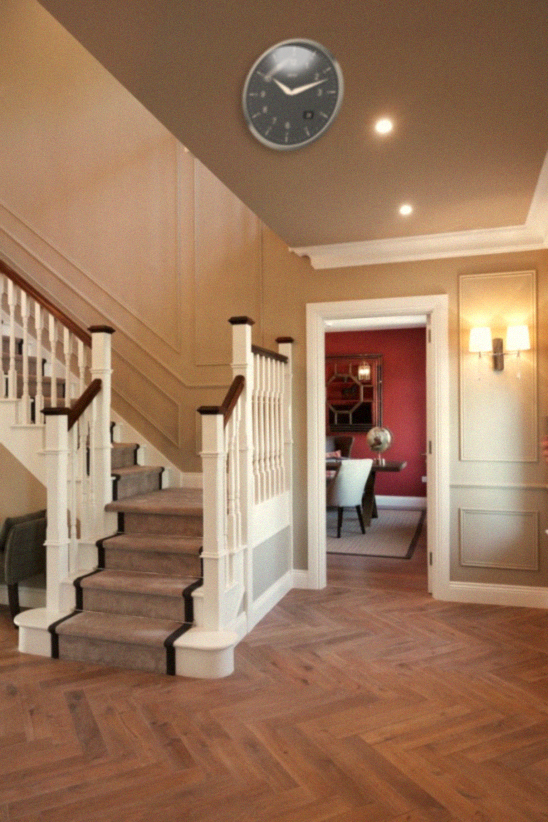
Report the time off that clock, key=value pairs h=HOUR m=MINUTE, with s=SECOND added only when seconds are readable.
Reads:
h=10 m=12
